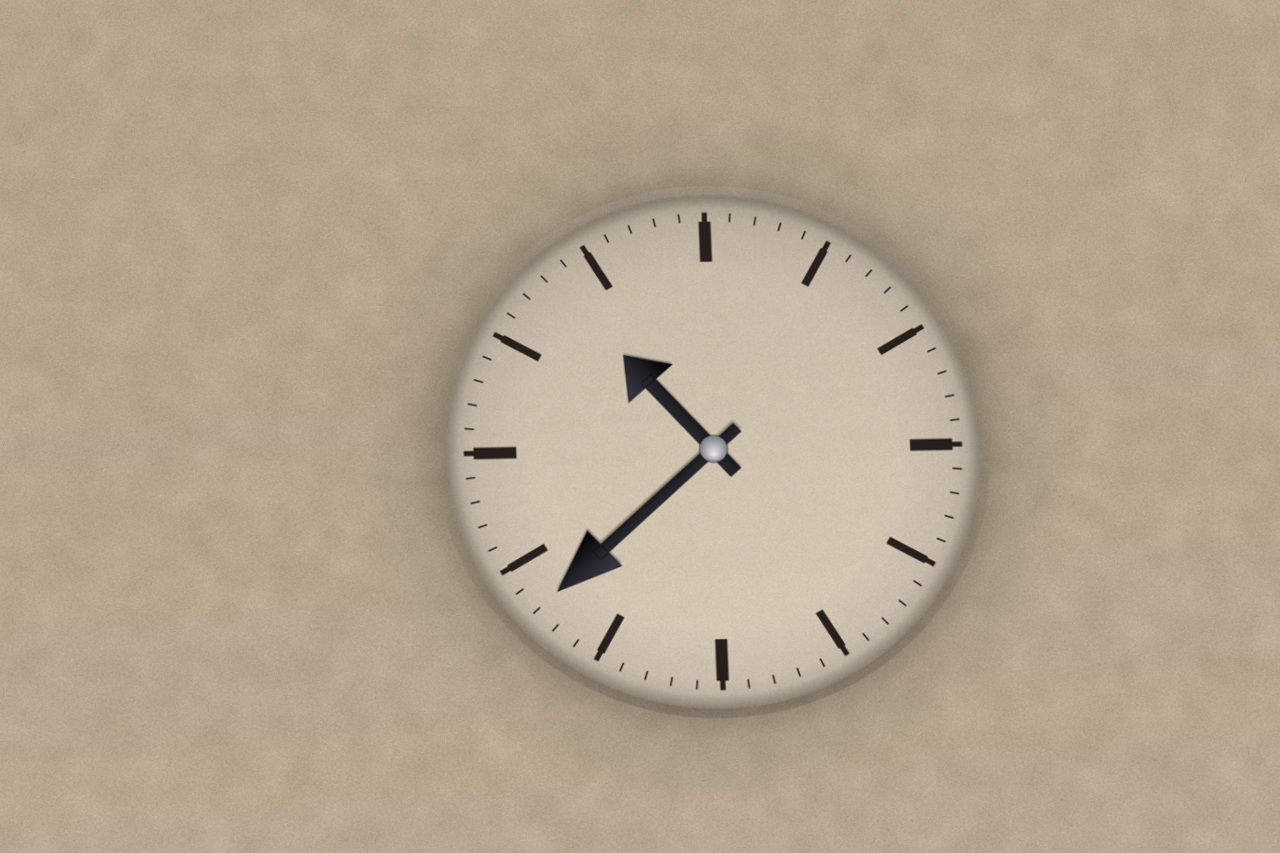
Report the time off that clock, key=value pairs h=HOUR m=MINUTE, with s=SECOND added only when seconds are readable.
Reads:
h=10 m=38
